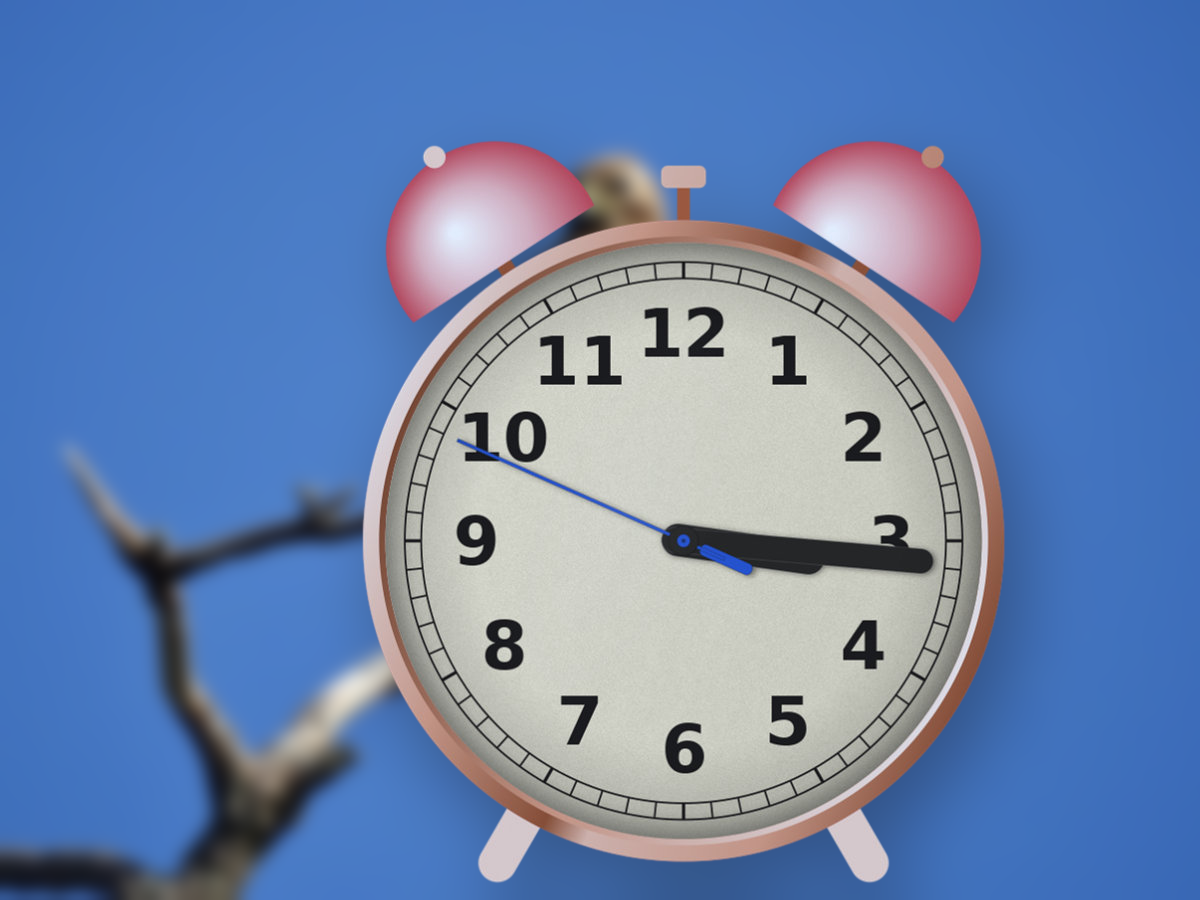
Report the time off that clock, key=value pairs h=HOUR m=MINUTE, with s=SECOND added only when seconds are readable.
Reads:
h=3 m=15 s=49
